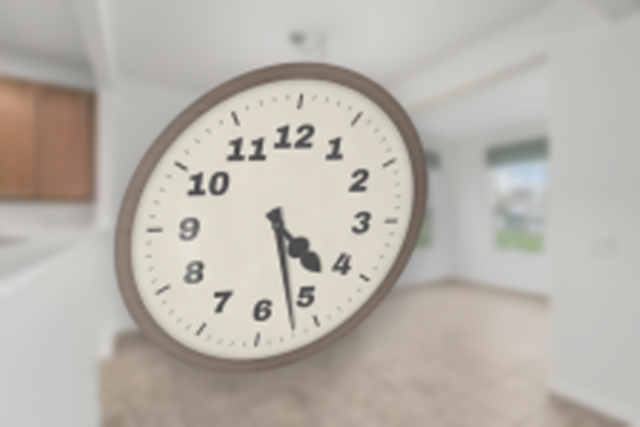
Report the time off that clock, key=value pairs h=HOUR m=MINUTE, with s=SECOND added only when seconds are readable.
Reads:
h=4 m=27
